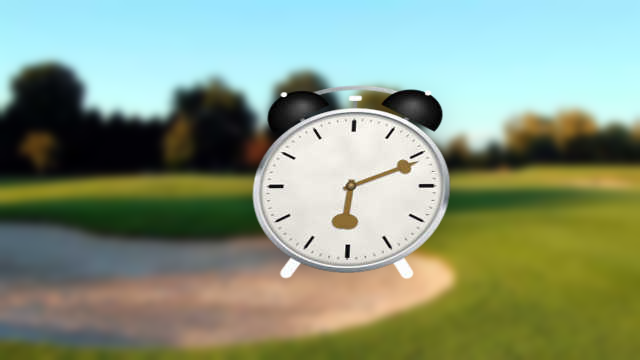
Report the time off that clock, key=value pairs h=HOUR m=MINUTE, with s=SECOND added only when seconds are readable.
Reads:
h=6 m=11
